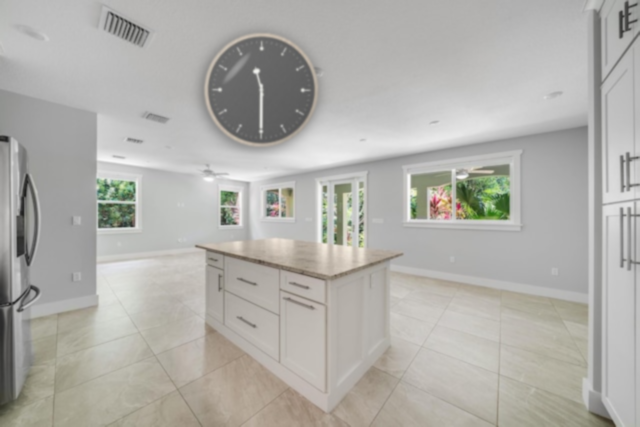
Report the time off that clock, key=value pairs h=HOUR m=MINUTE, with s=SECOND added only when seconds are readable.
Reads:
h=11 m=30
